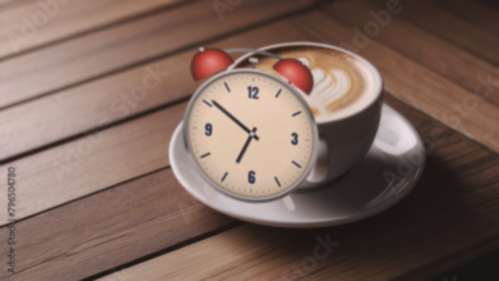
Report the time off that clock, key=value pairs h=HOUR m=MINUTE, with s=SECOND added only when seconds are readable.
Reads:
h=6 m=51
